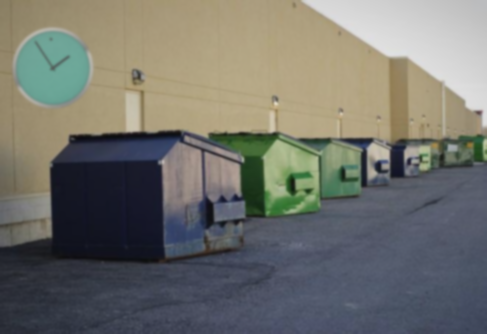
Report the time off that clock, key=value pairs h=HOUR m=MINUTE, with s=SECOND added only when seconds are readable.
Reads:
h=1 m=55
